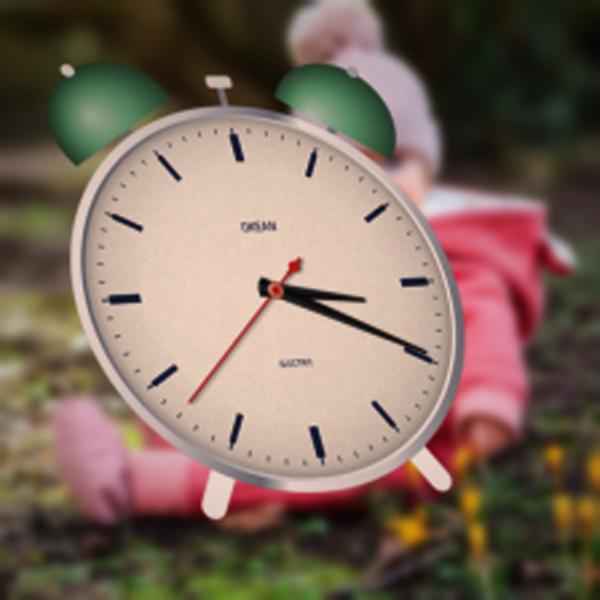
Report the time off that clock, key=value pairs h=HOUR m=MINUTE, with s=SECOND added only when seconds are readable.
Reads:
h=3 m=19 s=38
